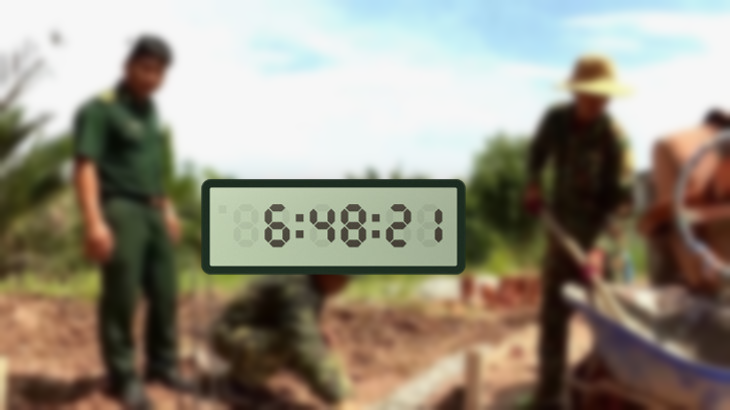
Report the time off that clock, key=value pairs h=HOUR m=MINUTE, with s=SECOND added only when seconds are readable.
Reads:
h=6 m=48 s=21
